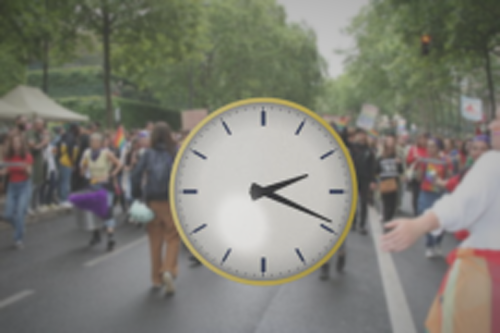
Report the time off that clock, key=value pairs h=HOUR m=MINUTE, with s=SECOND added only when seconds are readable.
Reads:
h=2 m=19
